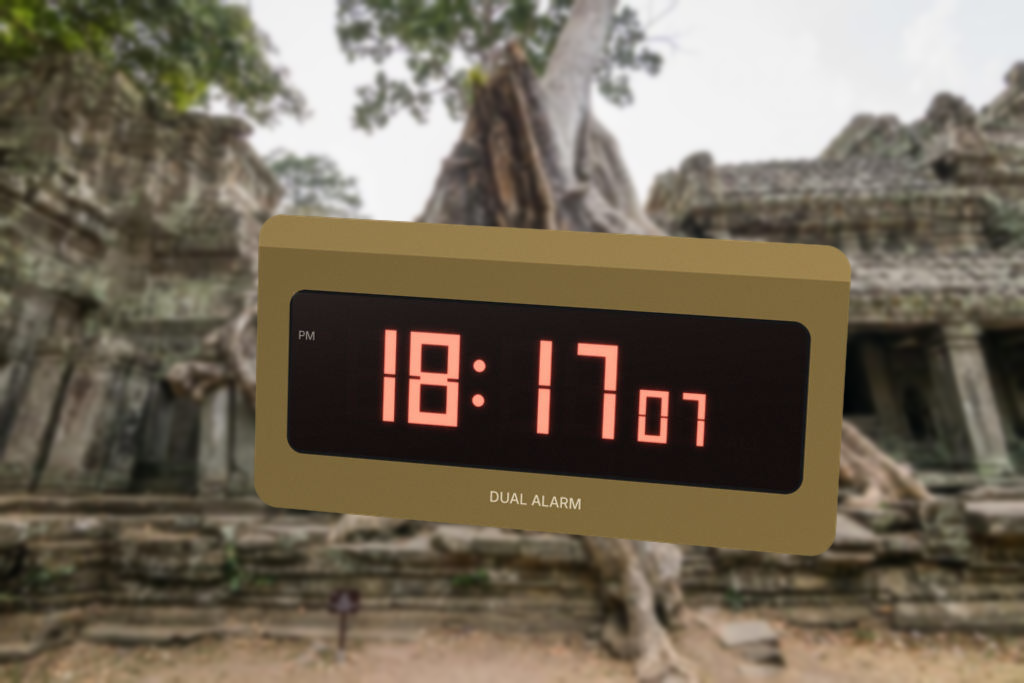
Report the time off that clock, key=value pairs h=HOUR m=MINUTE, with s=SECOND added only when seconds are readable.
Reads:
h=18 m=17 s=7
